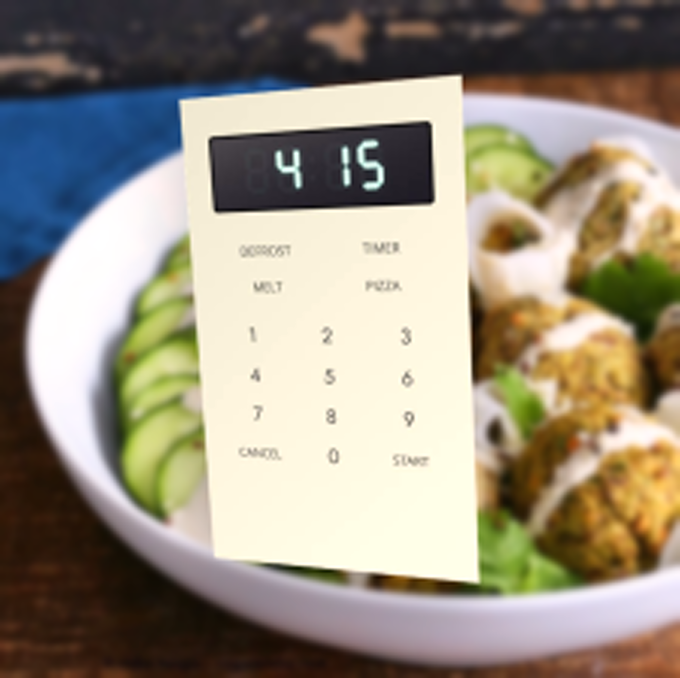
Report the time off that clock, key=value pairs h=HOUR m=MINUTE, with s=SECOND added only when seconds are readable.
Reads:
h=4 m=15
